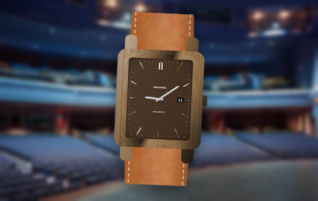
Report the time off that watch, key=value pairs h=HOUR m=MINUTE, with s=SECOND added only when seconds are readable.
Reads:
h=9 m=9
